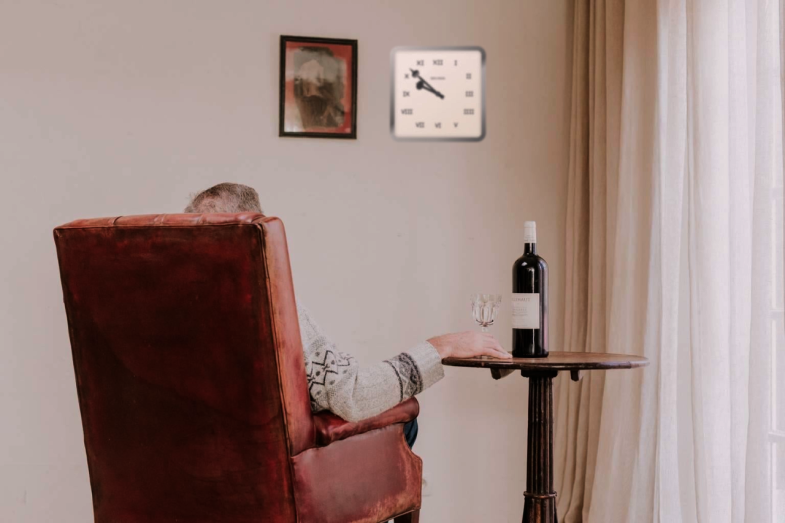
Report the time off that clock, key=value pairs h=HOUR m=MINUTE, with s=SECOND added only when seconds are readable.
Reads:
h=9 m=52
